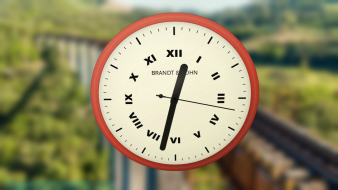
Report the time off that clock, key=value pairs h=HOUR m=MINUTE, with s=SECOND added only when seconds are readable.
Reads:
h=12 m=32 s=17
